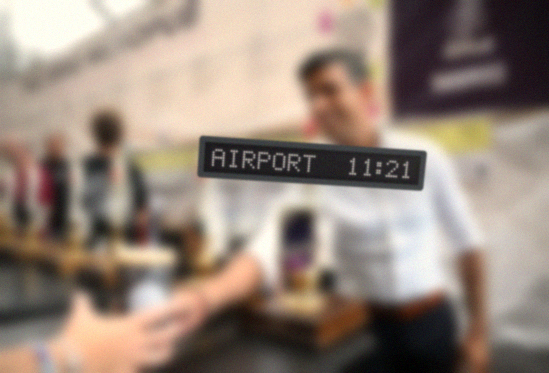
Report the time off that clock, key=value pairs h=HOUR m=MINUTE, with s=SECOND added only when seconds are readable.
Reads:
h=11 m=21
